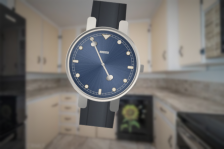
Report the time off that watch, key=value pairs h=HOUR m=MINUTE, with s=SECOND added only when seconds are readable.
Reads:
h=4 m=55
